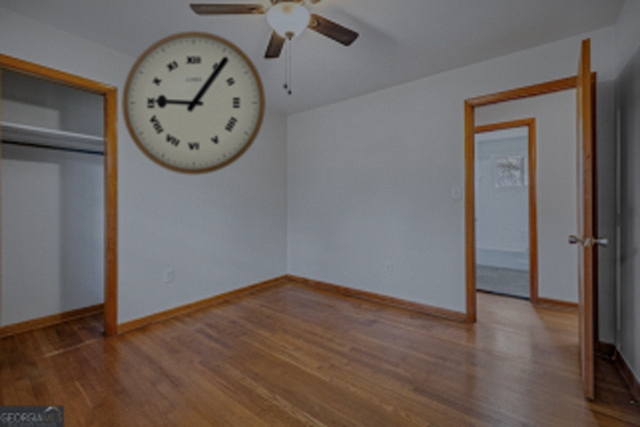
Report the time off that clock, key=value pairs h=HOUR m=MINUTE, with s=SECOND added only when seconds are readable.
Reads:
h=9 m=6
